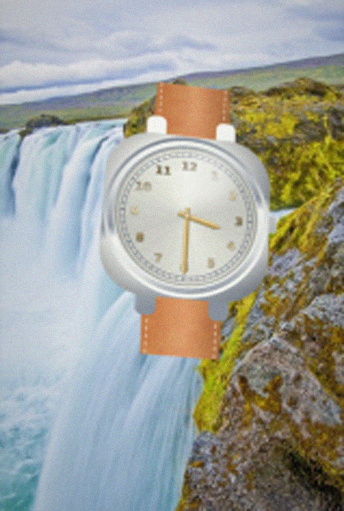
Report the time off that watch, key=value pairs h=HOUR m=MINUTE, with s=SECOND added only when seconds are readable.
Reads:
h=3 m=30
